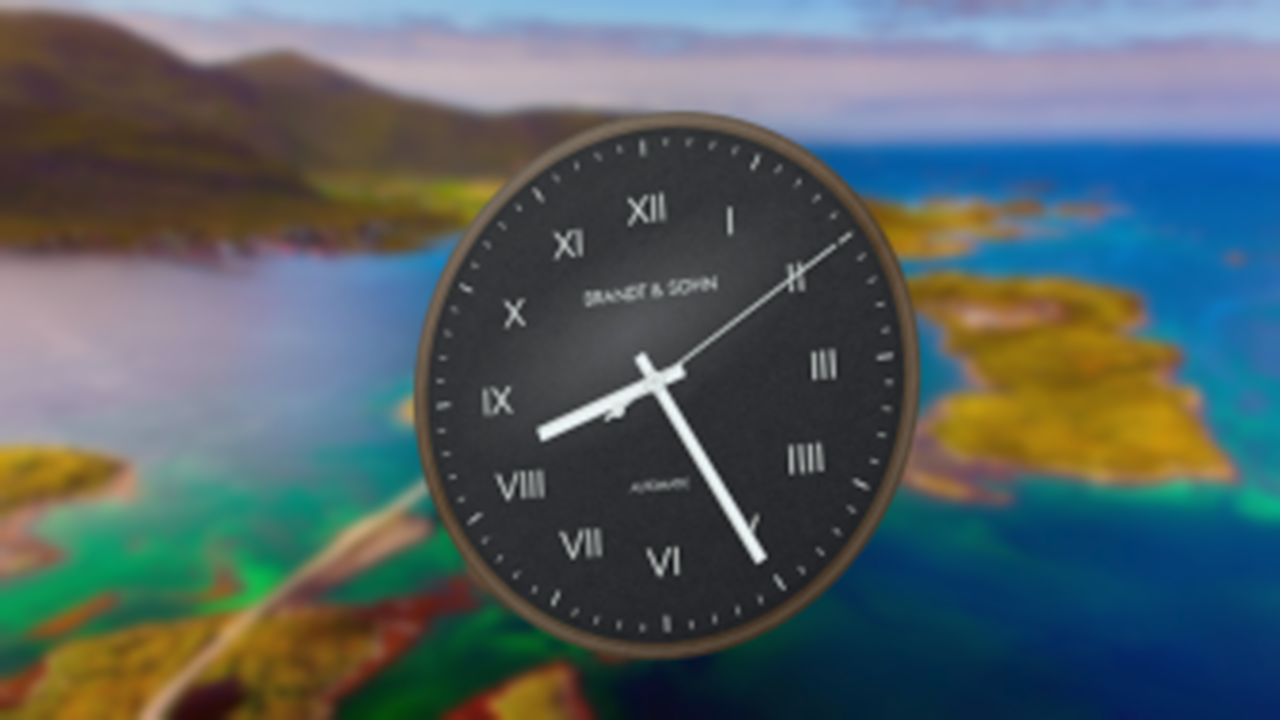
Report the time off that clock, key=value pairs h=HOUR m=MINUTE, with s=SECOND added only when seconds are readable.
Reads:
h=8 m=25 s=10
